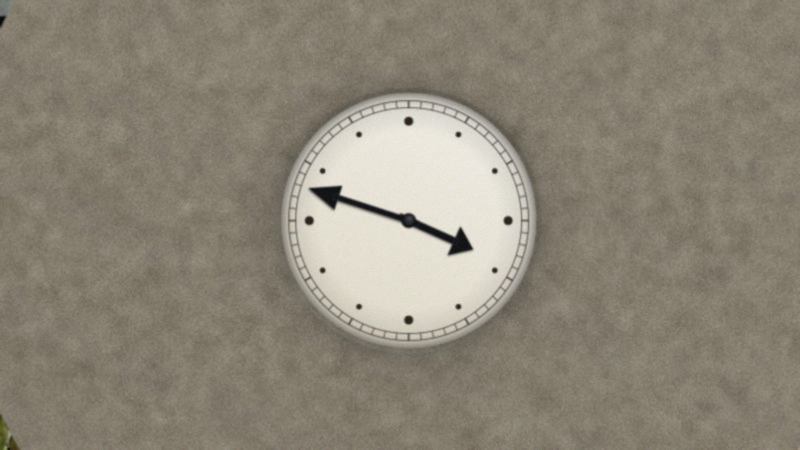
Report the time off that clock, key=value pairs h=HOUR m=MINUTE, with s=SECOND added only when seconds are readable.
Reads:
h=3 m=48
